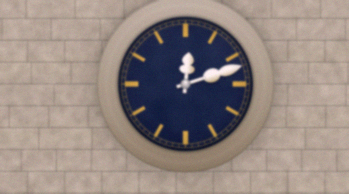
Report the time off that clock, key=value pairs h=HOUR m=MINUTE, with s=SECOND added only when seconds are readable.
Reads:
h=12 m=12
